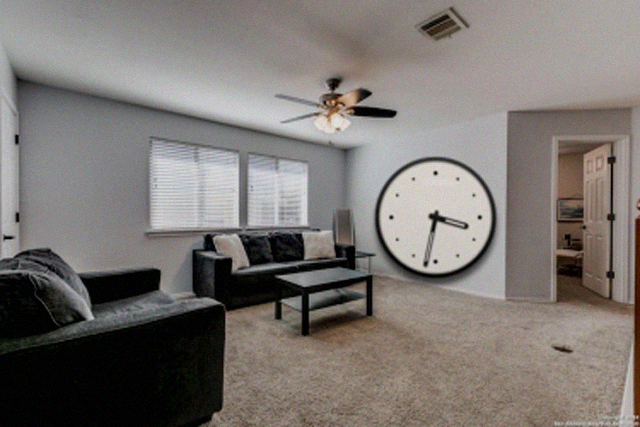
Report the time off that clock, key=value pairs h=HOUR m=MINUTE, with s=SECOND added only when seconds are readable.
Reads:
h=3 m=32
